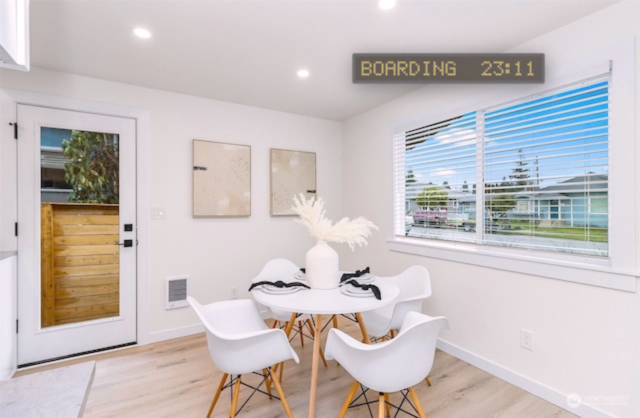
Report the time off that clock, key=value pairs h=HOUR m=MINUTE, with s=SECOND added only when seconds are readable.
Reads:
h=23 m=11
